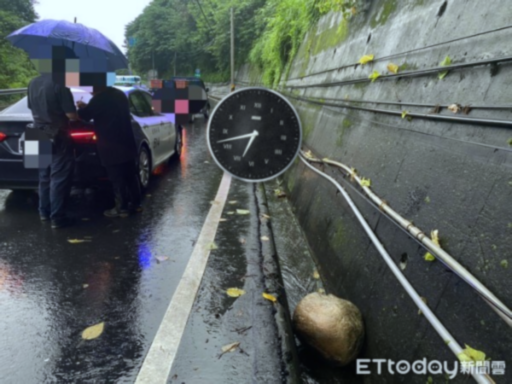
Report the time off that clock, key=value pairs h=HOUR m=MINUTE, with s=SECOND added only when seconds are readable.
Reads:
h=6 m=42
